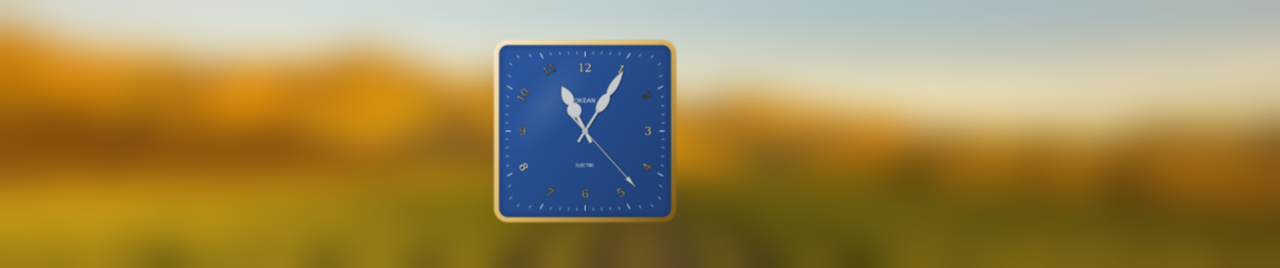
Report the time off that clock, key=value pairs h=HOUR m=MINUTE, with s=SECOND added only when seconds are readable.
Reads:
h=11 m=5 s=23
